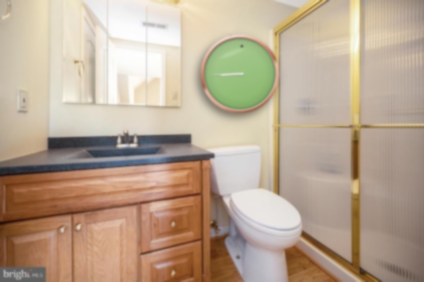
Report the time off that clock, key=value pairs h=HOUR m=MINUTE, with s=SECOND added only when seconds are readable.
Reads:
h=8 m=44
